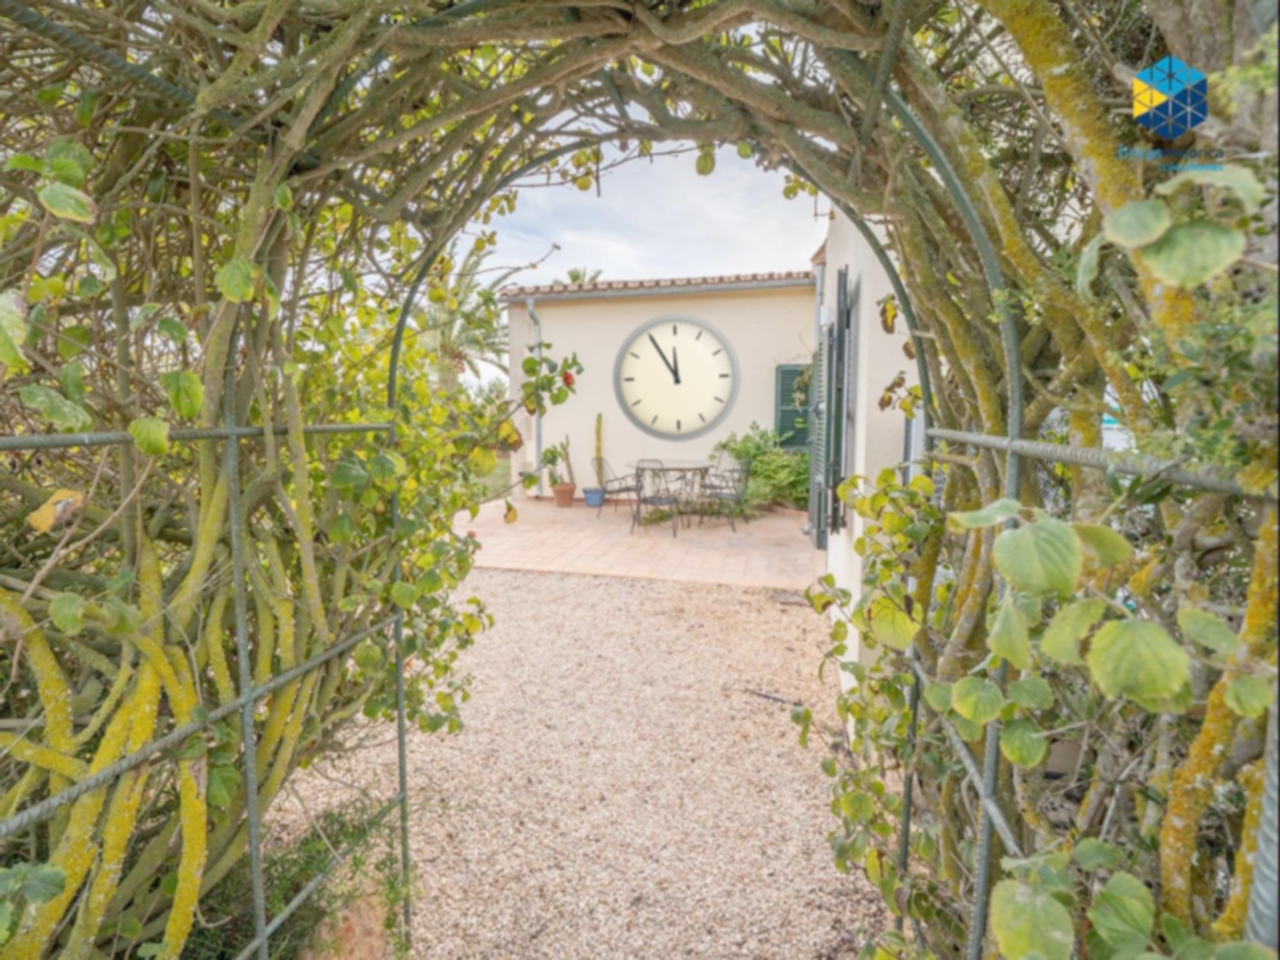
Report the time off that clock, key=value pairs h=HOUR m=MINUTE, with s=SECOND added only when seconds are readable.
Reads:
h=11 m=55
